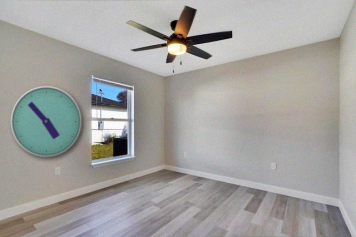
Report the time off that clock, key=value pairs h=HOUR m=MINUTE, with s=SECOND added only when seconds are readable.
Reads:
h=4 m=53
